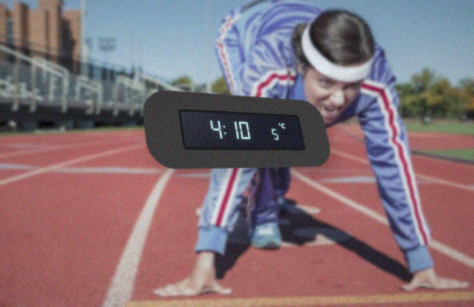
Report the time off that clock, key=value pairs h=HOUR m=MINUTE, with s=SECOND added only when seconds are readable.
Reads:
h=4 m=10
